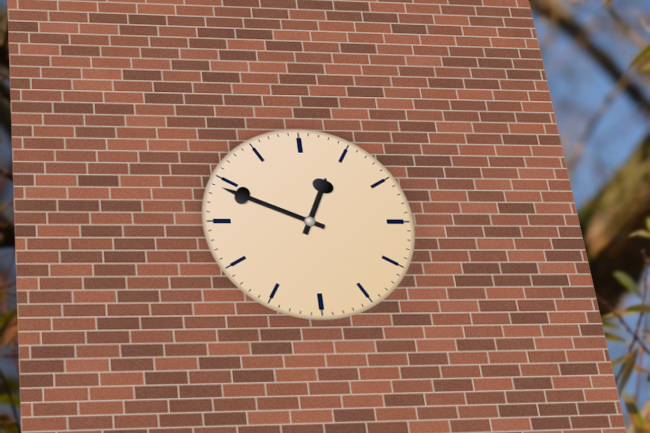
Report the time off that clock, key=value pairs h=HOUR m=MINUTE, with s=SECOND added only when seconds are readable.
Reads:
h=12 m=49
